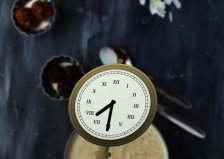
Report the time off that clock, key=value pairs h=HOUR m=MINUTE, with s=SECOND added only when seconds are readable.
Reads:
h=7 m=30
